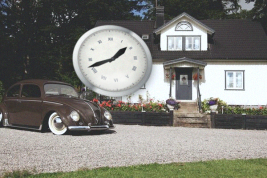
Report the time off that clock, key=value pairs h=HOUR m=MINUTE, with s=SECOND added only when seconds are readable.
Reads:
h=1 m=42
